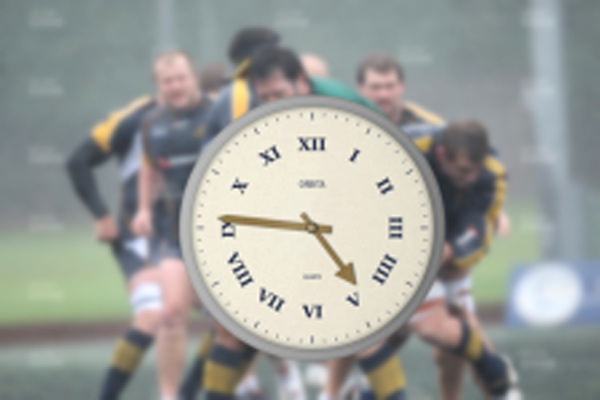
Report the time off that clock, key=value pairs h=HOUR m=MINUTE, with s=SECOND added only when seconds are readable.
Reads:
h=4 m=46
